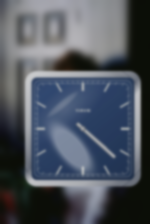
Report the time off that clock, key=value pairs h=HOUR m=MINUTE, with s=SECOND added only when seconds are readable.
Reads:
h=4 m=22
